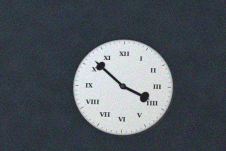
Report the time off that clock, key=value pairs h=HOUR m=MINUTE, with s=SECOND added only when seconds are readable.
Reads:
h=3 m=52
